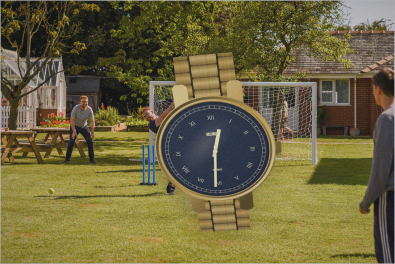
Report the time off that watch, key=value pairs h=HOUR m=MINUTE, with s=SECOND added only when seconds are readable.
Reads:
h=12 m=31
